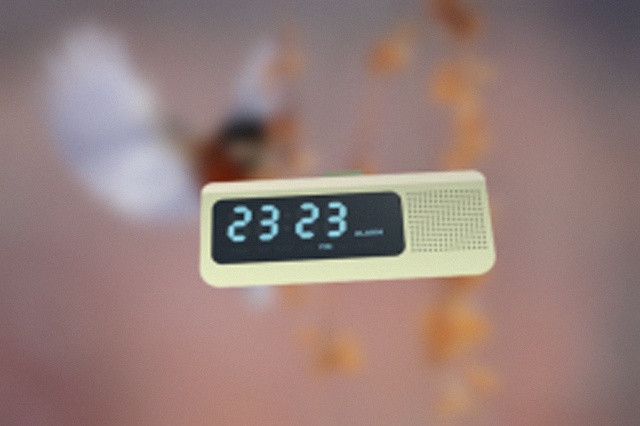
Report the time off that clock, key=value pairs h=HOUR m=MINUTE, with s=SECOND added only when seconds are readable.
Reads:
h=23 m=23
